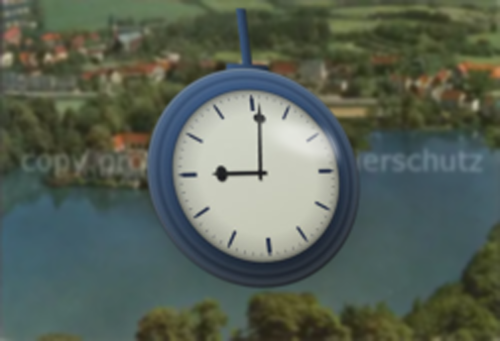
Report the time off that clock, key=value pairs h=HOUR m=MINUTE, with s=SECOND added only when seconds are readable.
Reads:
h=9 m=1
